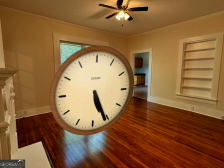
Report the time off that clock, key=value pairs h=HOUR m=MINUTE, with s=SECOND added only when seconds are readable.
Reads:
h=5 m=26
